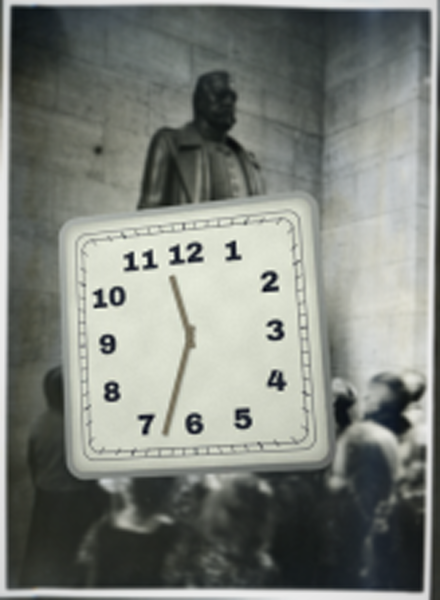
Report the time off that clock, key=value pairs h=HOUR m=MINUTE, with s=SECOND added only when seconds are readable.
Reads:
h=11 m=33
